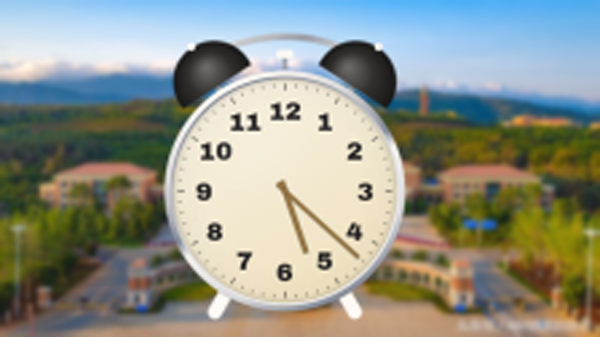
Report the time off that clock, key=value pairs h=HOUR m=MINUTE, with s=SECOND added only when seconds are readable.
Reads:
h=5 m=22
